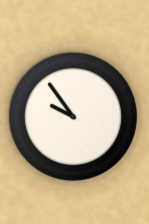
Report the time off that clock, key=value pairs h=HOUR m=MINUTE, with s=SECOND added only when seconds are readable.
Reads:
h=9 m=54
